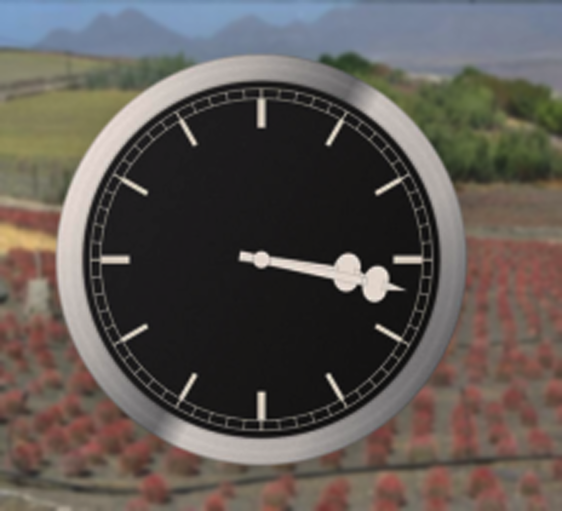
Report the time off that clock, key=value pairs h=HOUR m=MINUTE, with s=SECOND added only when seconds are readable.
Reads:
h=3 m=17
